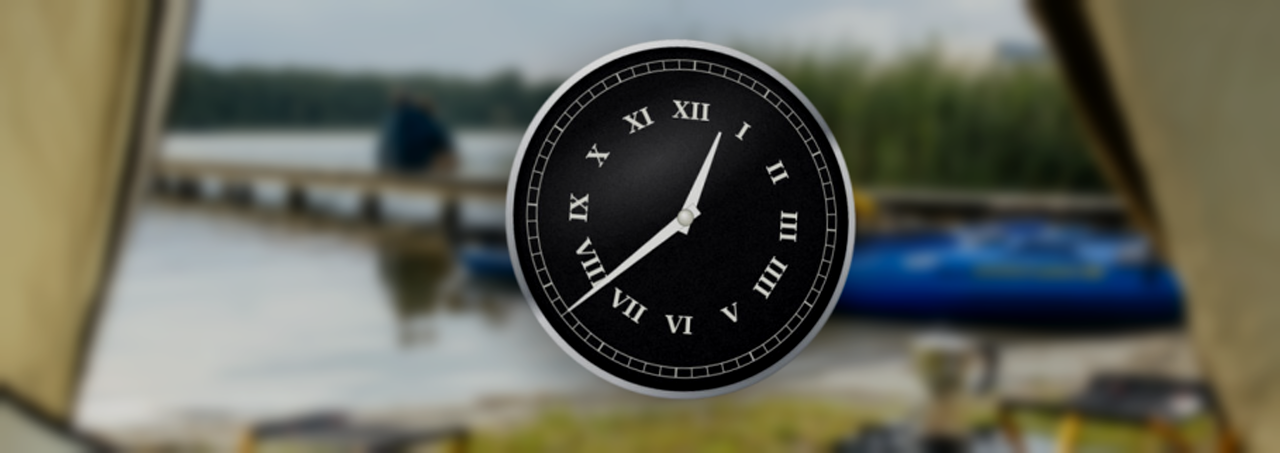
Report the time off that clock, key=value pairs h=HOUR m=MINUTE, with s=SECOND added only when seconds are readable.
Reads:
h=12 m=38
